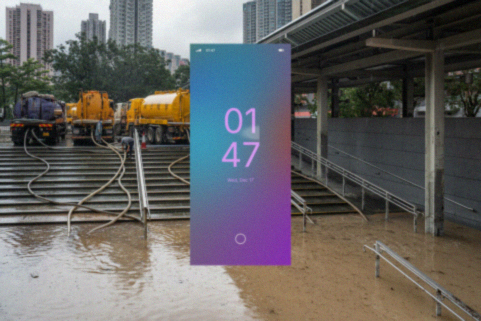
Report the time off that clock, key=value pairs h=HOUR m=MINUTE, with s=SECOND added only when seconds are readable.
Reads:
h=1 m=47
